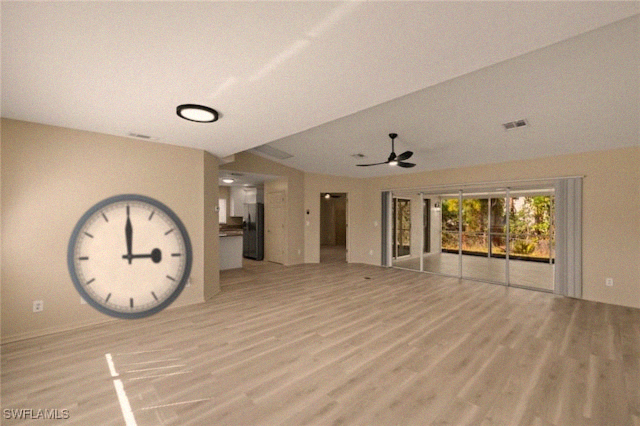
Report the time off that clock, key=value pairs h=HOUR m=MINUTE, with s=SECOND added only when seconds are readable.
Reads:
h=3 m=0
